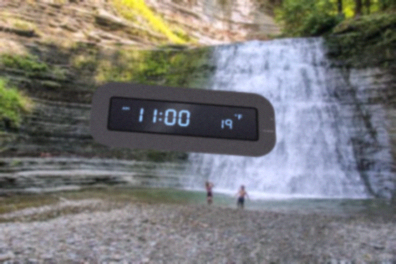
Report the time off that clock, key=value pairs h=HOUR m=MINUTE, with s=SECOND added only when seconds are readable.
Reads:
h=11 m=0
